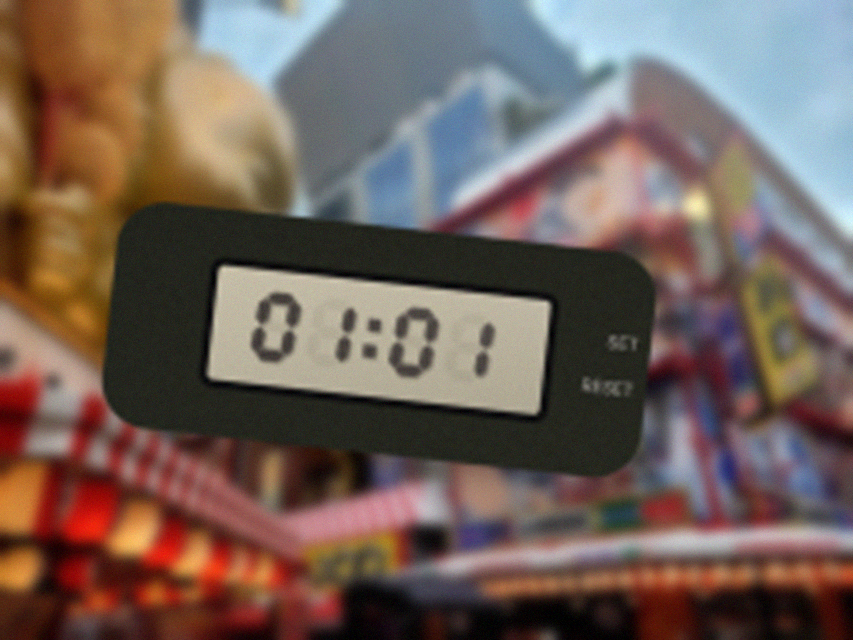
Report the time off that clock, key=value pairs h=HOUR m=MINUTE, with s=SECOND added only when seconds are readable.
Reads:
h=1 m=1
